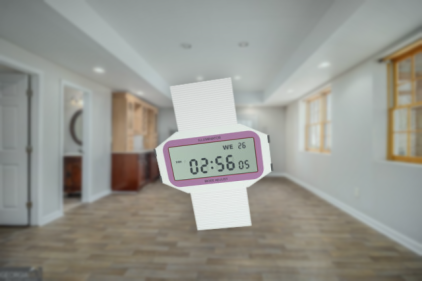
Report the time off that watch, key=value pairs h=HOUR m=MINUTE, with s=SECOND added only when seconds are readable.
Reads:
h=2 m=56 s=5
